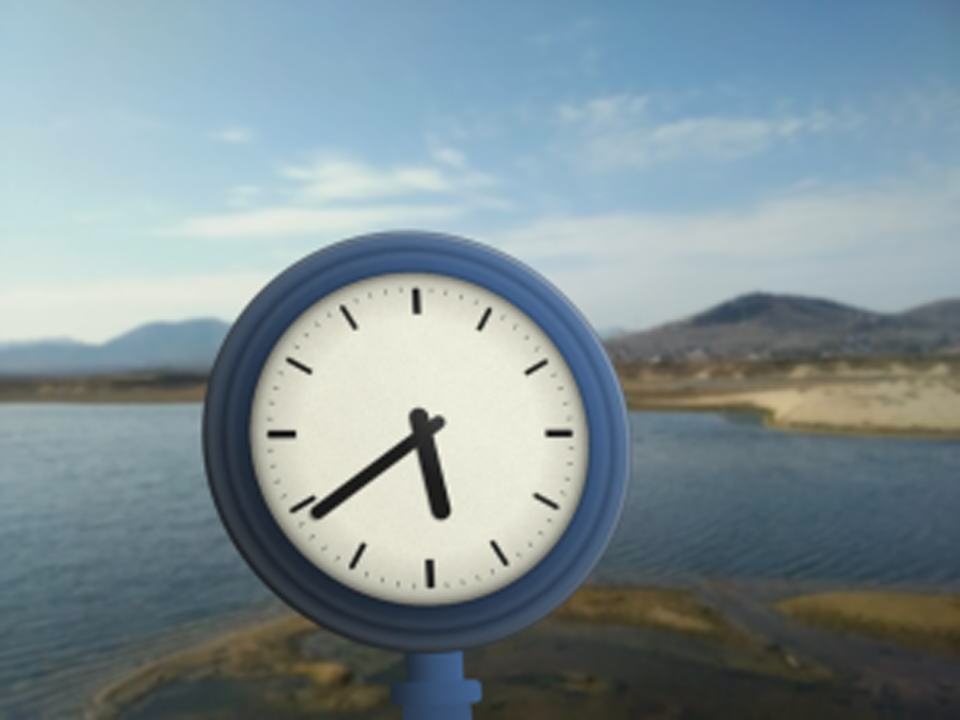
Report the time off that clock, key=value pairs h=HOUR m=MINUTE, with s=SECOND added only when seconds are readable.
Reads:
h=5 m=39
